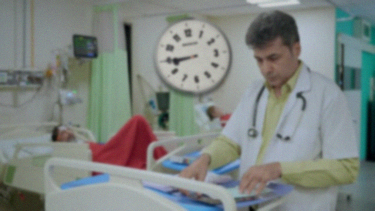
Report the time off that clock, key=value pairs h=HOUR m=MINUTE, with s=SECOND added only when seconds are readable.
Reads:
h=8 m=45
